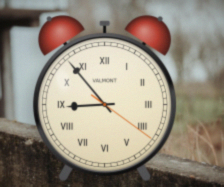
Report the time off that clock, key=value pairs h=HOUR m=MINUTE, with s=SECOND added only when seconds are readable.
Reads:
h=8 m=53 s=21
